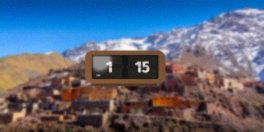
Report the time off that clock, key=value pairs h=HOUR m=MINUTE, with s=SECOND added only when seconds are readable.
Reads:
h=1 m=15
